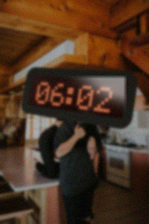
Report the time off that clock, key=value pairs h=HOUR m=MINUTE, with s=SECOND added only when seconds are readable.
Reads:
h=6 m=2
